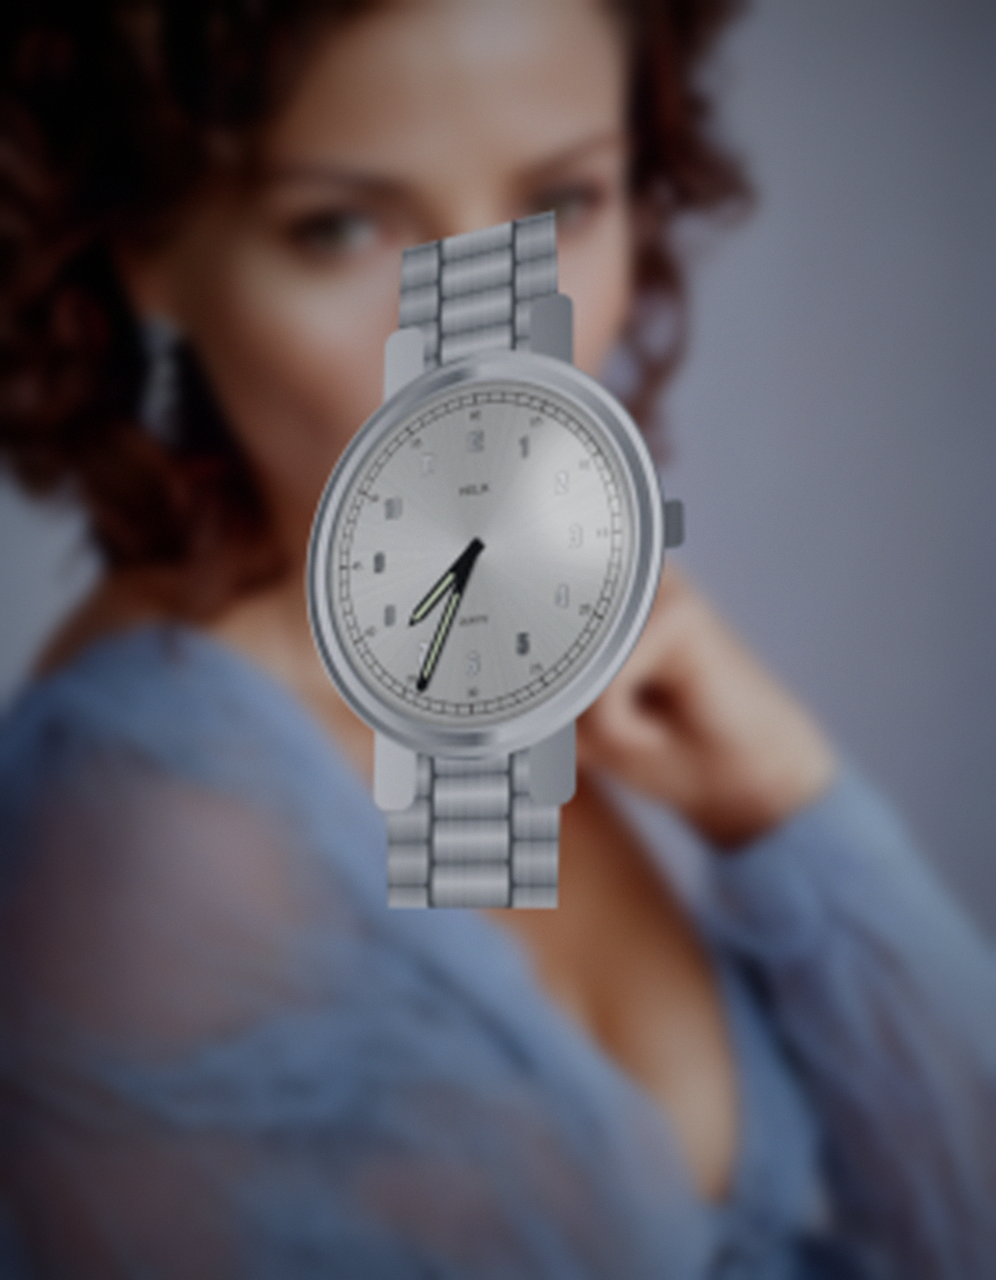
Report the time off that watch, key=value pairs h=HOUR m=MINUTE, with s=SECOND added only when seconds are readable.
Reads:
h=7 m=34
